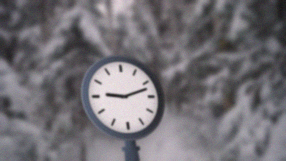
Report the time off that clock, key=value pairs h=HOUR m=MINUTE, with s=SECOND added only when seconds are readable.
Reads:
h=9 m=12
